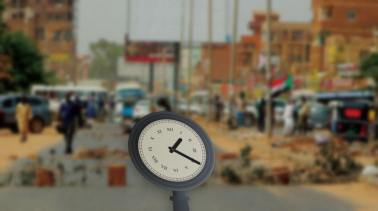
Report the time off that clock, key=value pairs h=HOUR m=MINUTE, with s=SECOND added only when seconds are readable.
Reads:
h=1 m=20
